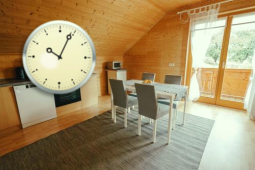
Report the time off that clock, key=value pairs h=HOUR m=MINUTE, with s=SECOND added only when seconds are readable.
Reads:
h=10 m=4
